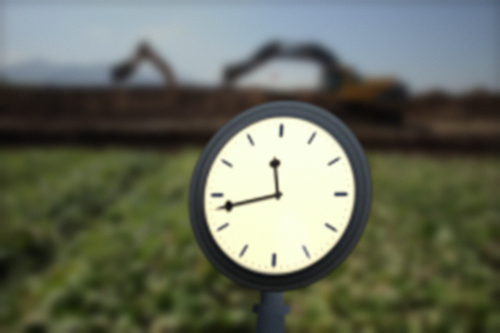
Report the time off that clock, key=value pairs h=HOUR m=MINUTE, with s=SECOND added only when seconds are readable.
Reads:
h=11 m=43
